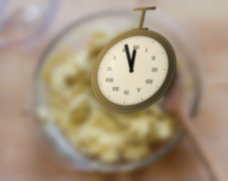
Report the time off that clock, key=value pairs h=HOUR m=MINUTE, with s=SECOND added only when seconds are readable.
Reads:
h=11 m=56
